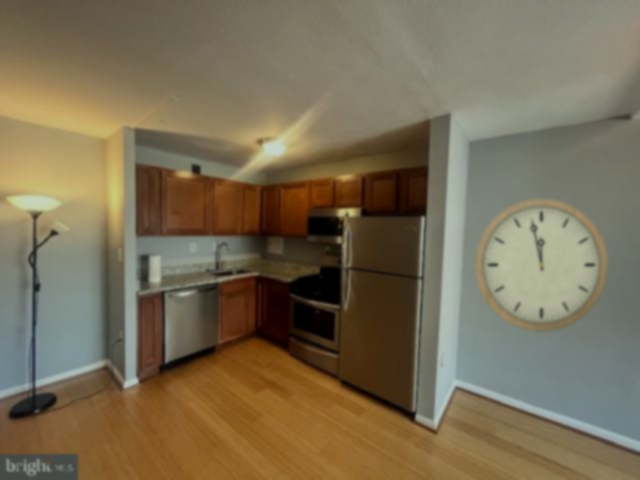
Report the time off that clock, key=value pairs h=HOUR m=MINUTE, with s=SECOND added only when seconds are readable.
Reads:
h=11 m=58
